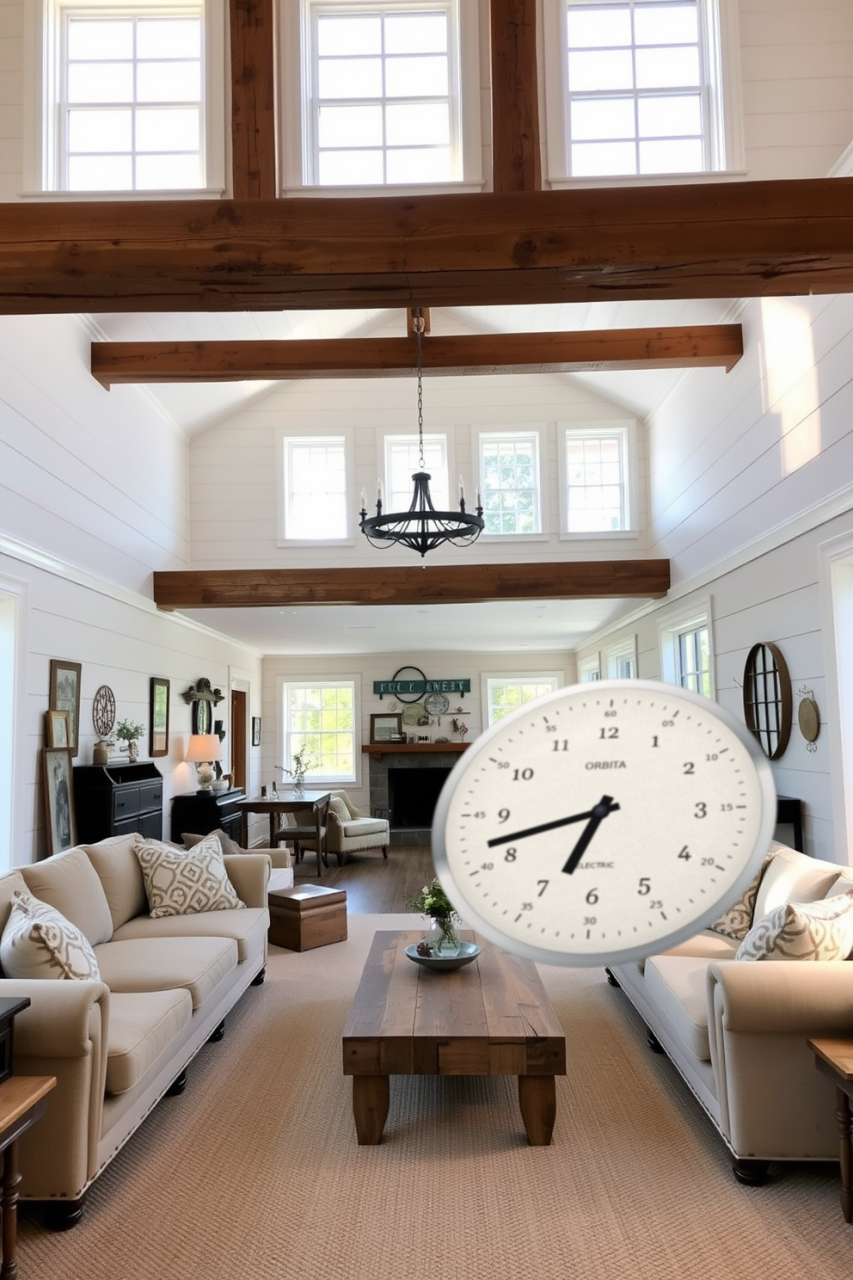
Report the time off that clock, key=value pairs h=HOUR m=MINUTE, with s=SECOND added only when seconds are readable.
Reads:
h=6 m=42
